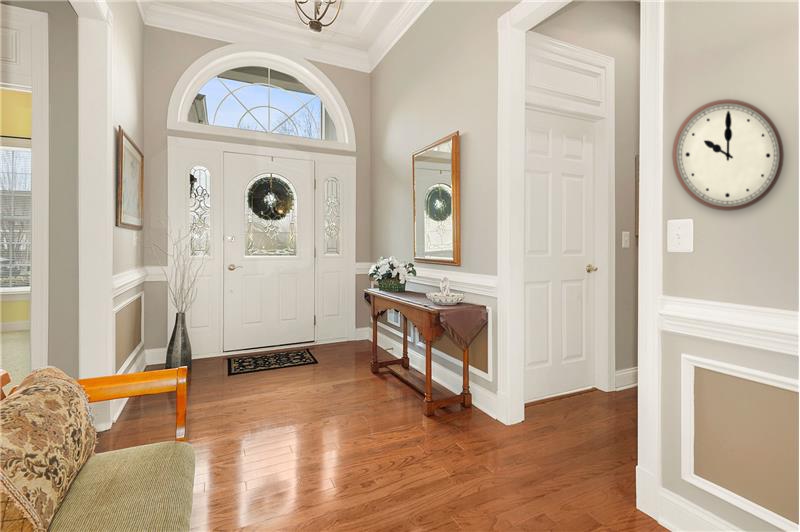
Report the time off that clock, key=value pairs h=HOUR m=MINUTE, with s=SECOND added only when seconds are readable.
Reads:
h=10 m=0
